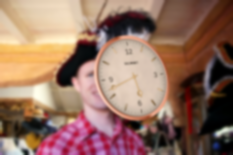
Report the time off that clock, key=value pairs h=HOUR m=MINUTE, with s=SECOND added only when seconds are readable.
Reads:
h=5 m=42
